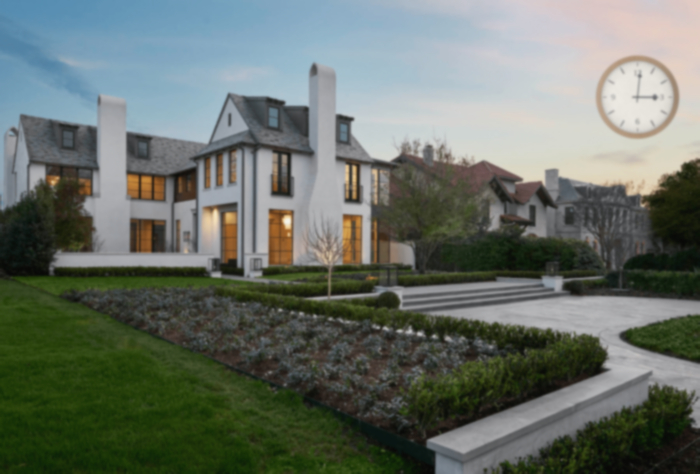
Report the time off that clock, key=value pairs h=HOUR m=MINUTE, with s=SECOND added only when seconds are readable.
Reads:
h=3 m=1
